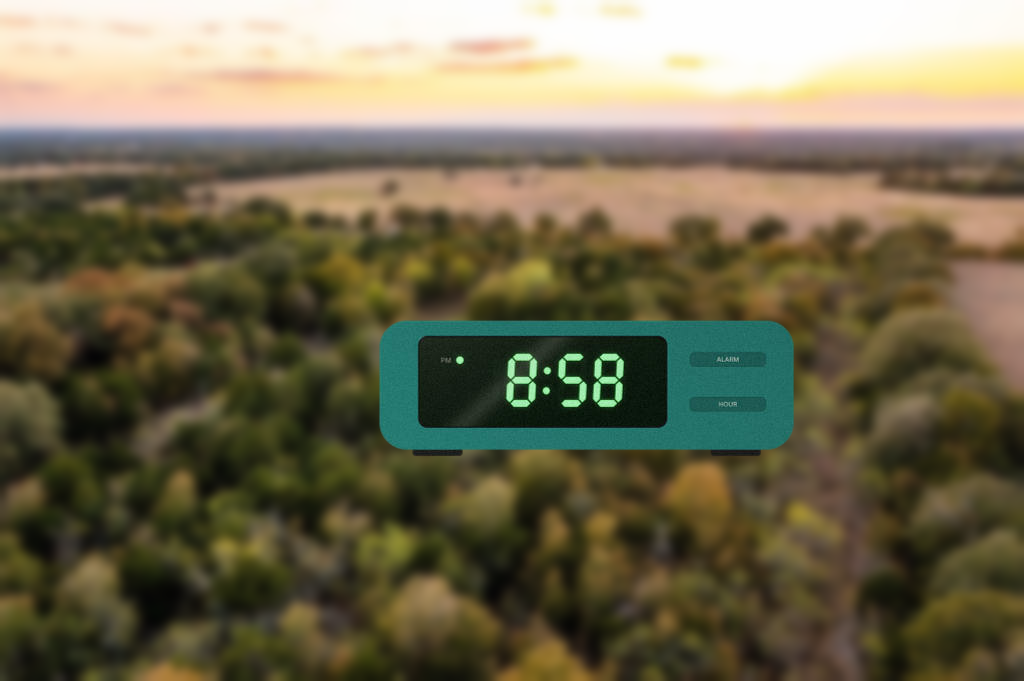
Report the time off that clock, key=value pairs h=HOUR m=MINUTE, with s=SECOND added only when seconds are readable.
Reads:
h=8 m=58
